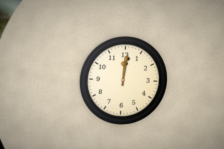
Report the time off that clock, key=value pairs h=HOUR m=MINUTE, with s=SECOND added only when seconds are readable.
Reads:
h=12 m=1
